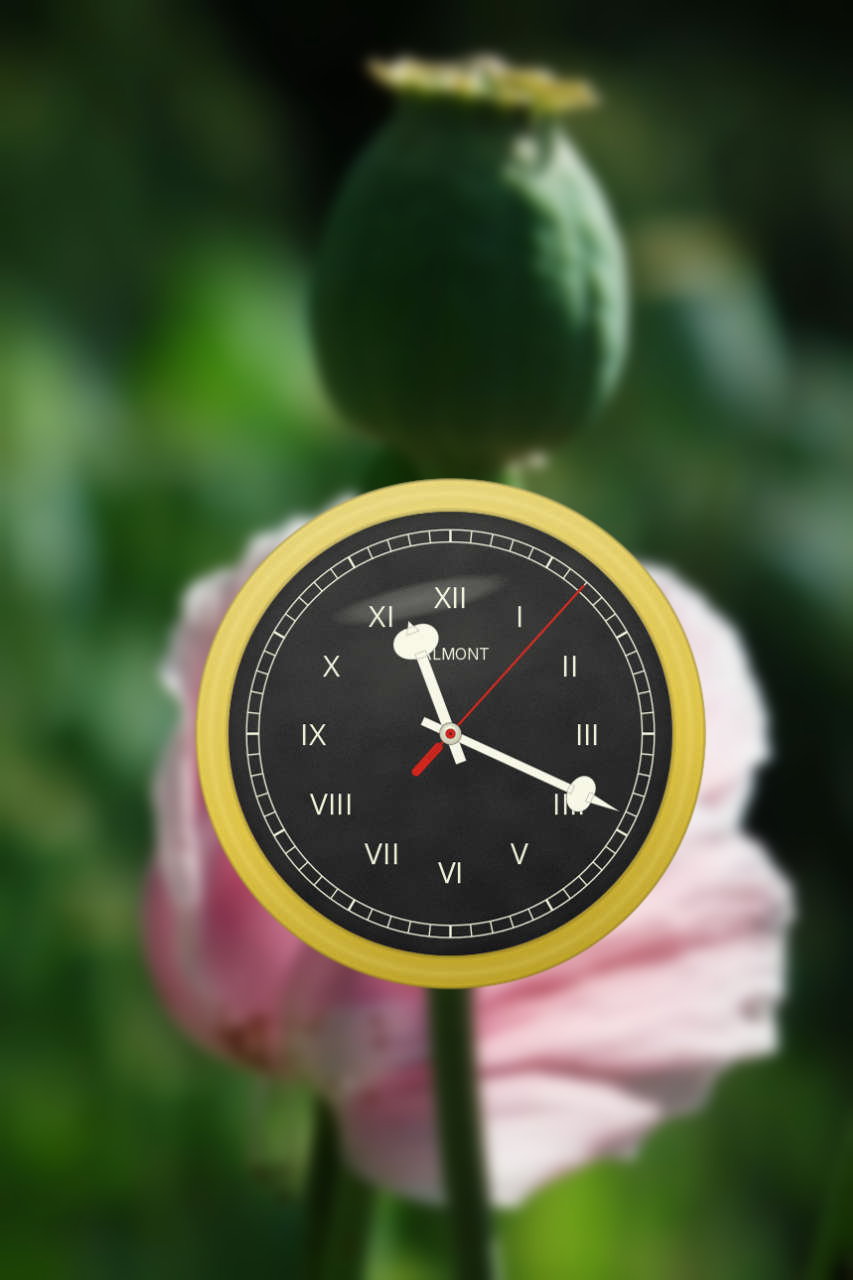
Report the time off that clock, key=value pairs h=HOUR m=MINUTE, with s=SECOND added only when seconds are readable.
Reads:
h=11 m=19 s=7
